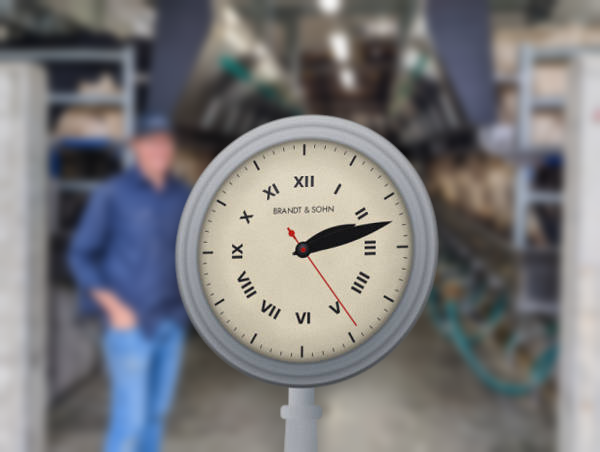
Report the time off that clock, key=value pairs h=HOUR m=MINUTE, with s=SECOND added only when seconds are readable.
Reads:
h=2 m=12 s=24
